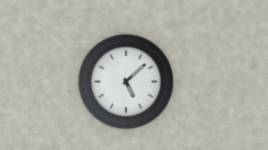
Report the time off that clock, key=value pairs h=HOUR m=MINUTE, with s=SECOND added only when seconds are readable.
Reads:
h=5 m=8
